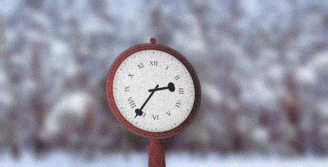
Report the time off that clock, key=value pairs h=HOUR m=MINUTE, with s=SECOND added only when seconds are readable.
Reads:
h=2 m=36
